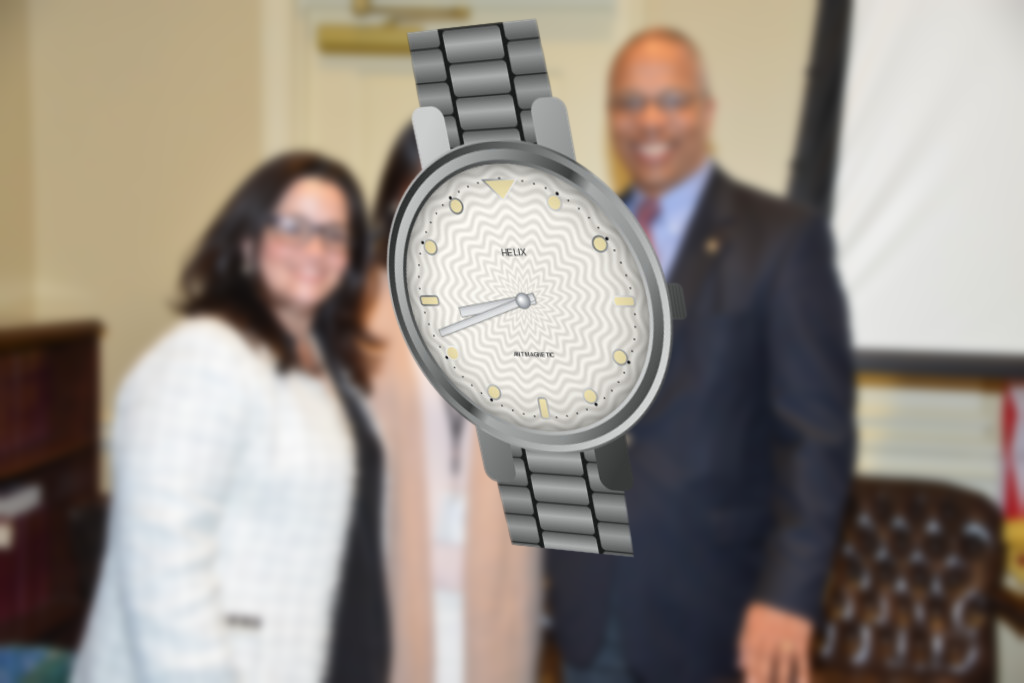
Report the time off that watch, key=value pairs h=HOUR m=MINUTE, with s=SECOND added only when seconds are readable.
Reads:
h=8 m=42
